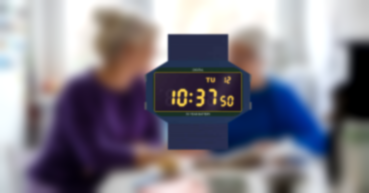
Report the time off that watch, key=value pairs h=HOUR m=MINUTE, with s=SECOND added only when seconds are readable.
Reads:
h=10 m=37 s=50
